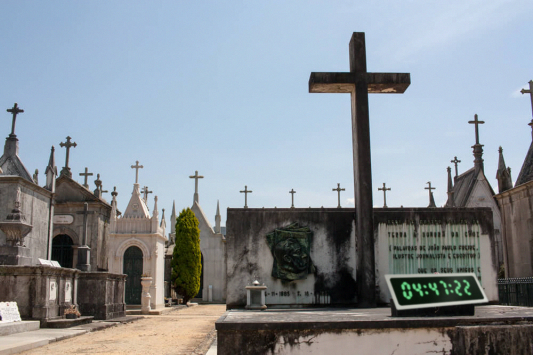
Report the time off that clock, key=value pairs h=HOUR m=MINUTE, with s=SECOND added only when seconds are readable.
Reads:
h=4 m=47 s=22
